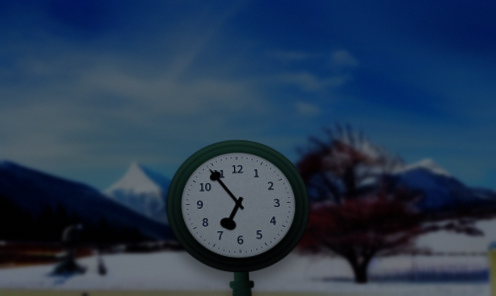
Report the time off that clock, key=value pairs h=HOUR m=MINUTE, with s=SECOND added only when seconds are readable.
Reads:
h=6 m=54
